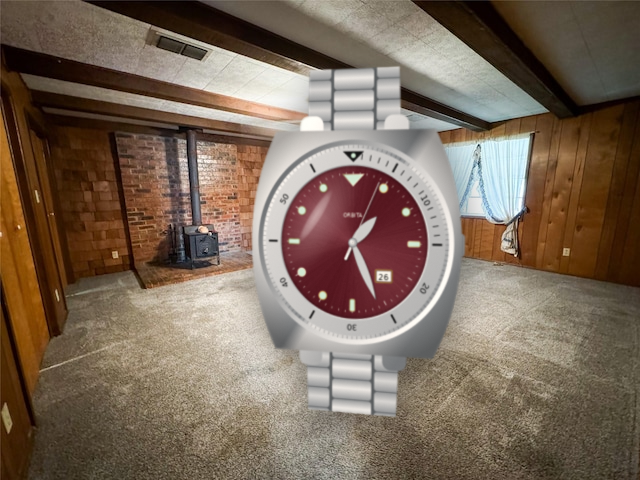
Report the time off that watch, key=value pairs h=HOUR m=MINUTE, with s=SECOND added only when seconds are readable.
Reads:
h=1 m=26 s=4
